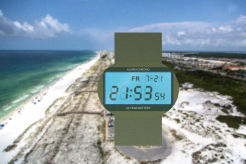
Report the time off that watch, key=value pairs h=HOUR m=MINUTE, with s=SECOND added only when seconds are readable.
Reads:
h=21 m=53 s=54
